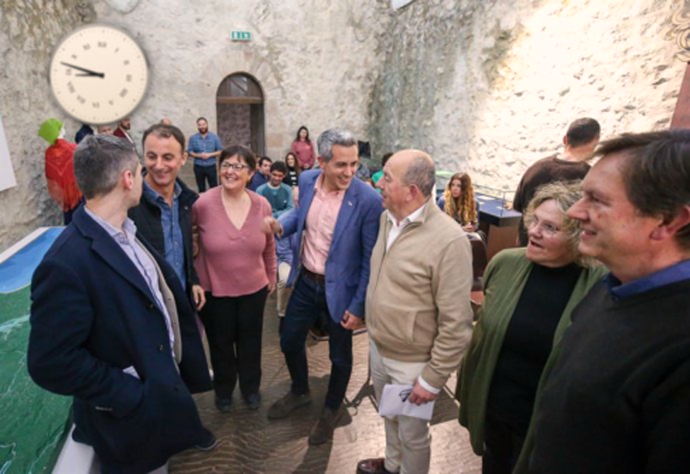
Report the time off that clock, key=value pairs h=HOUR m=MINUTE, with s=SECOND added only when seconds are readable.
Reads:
h=8 m=47
